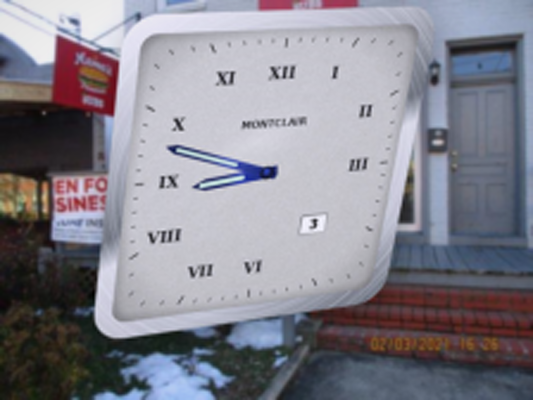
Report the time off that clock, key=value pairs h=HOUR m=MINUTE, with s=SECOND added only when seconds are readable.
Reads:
h=8 m=48
